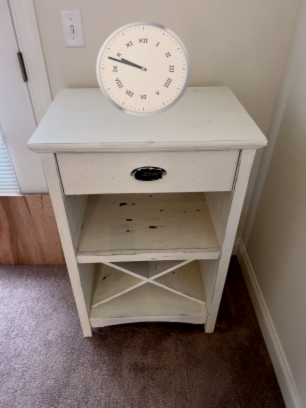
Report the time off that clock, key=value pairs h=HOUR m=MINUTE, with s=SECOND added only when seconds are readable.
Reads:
h=9 m=48
